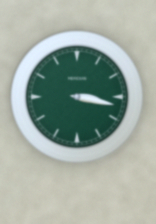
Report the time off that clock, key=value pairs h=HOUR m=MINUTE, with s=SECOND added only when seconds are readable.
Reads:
h=3 m=17
